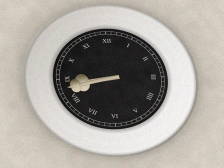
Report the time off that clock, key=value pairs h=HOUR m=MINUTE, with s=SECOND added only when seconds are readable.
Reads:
h=8 m=43
